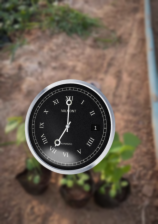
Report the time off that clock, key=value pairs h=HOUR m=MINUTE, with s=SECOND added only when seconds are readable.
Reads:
h=7 m=0
